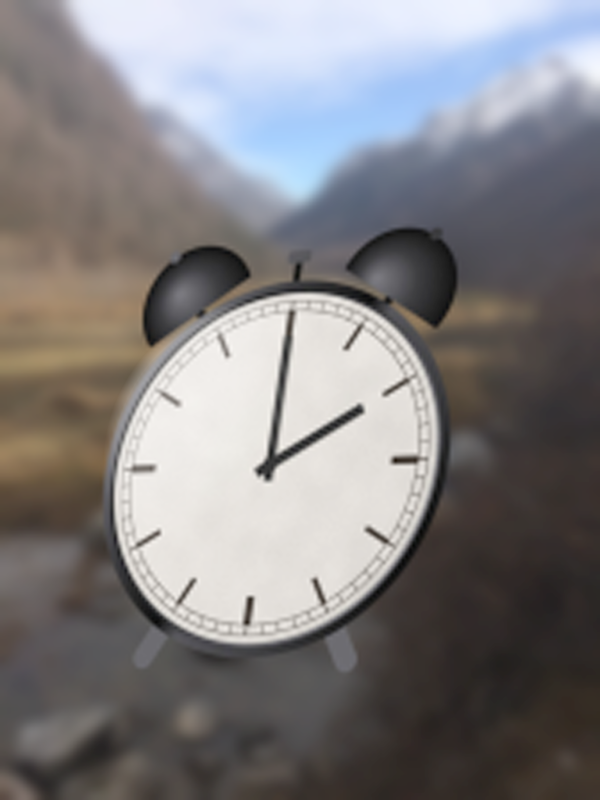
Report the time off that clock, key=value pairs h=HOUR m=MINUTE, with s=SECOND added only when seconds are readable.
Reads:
h=2 m=0
